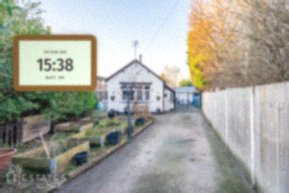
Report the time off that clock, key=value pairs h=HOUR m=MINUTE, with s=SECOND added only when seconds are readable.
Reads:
h=15 m=38
